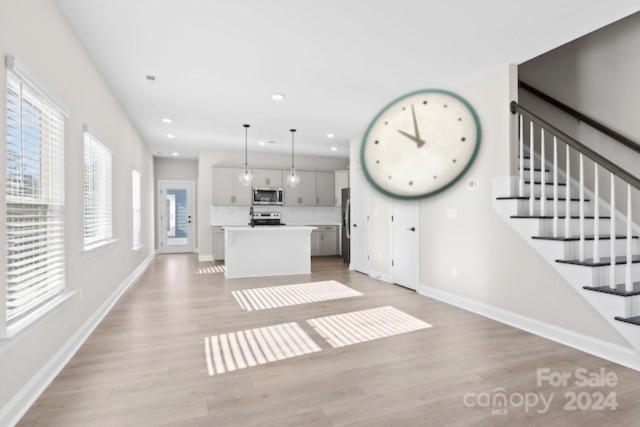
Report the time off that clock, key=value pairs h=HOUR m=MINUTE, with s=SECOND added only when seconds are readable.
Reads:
h=9 m=57
